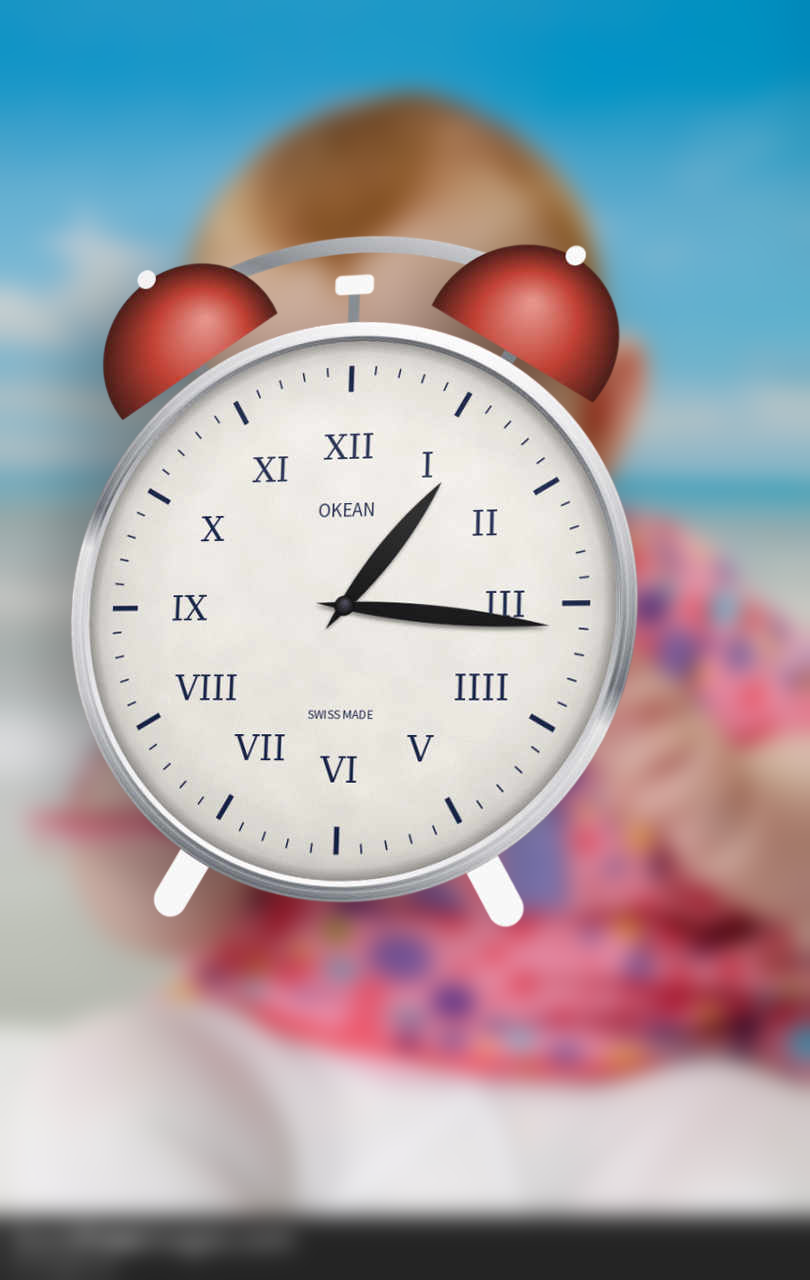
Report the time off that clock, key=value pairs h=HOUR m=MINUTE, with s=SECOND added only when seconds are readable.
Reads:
h=1 m=16
